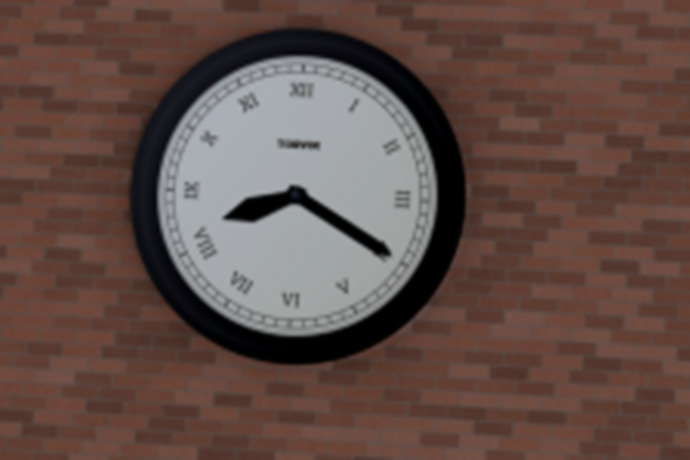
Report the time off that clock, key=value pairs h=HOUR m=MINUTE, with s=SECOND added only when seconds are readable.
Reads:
h=8 m=20
